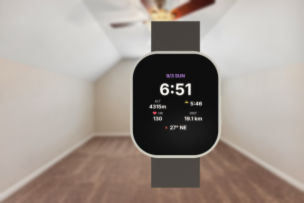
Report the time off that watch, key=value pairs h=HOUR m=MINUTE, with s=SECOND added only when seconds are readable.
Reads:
h=6 m=51
